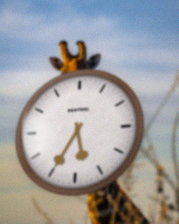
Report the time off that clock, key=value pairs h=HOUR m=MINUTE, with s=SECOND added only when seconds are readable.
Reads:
h=5 m=35
